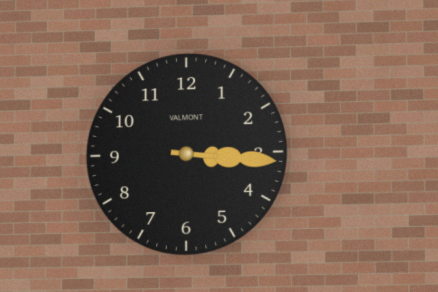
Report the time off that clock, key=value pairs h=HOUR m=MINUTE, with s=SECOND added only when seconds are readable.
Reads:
h=3 m=16
